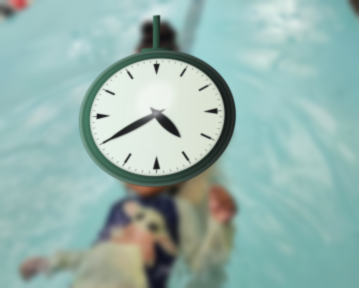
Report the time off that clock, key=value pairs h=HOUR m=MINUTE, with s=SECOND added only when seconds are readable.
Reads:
h=4 m=40
